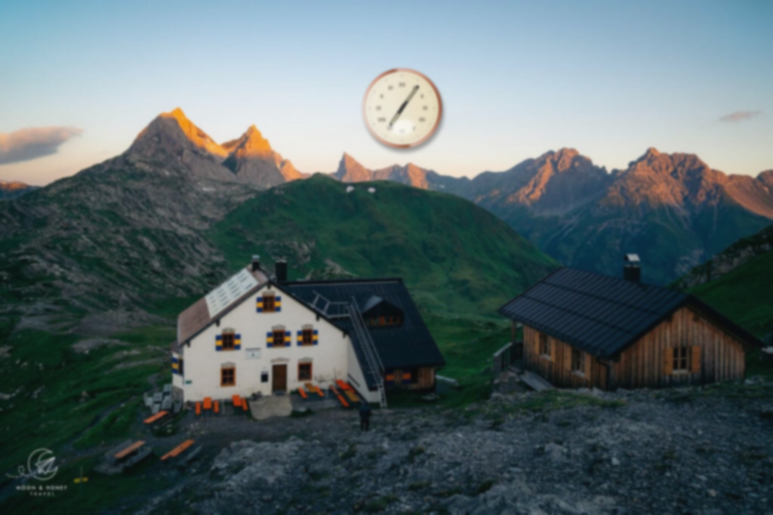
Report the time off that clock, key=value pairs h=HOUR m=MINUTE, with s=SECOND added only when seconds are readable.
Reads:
h=7 m=6
